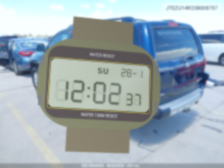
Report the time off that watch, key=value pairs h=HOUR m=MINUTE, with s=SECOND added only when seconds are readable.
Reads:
h=12 m=2 s=37
